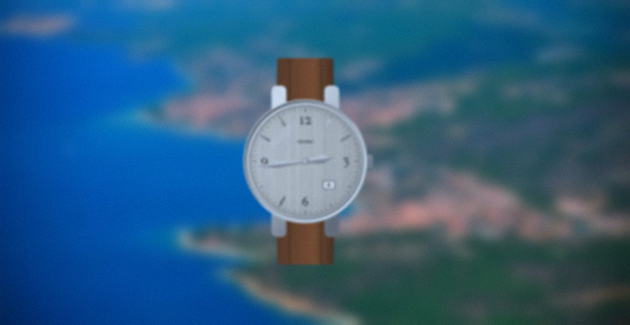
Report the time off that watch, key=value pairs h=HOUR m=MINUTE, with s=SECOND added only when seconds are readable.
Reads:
h=2 m=44
